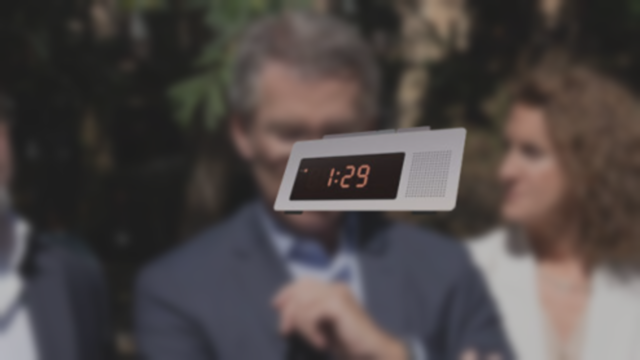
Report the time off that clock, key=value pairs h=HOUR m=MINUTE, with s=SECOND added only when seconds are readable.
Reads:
h=1 m=29
